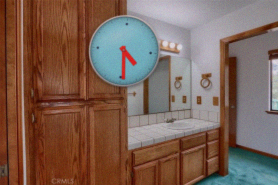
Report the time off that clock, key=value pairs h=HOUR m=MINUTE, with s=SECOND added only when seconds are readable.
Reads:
h=4 m=29
